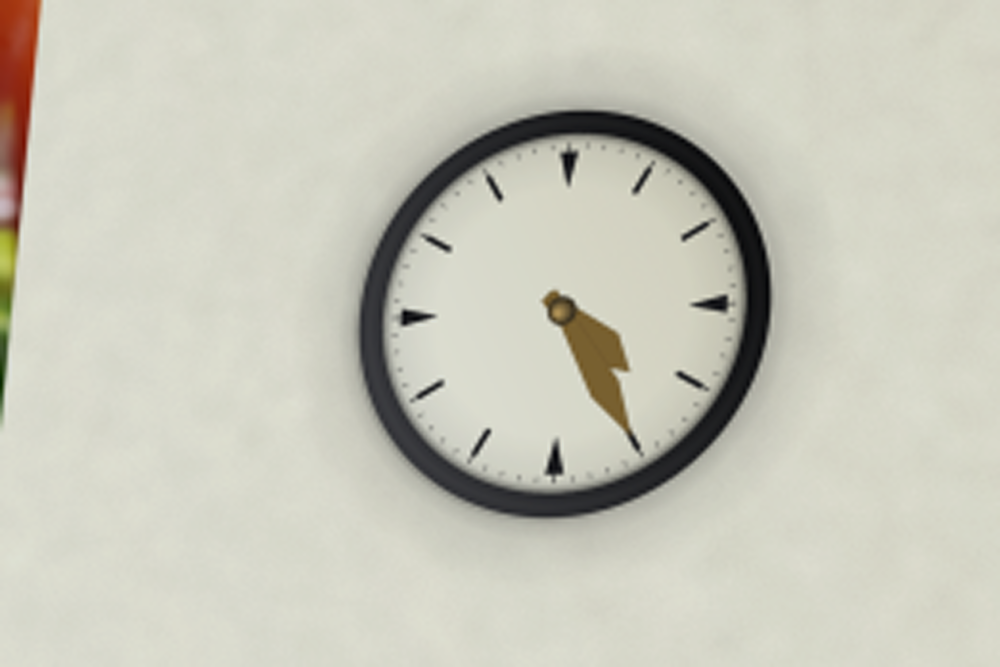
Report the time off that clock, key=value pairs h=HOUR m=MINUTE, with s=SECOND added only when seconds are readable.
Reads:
h=4 m=25
